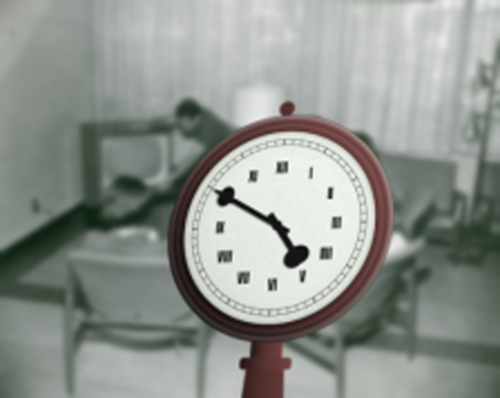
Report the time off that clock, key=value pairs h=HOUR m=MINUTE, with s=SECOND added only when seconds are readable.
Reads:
h=4 m=50
